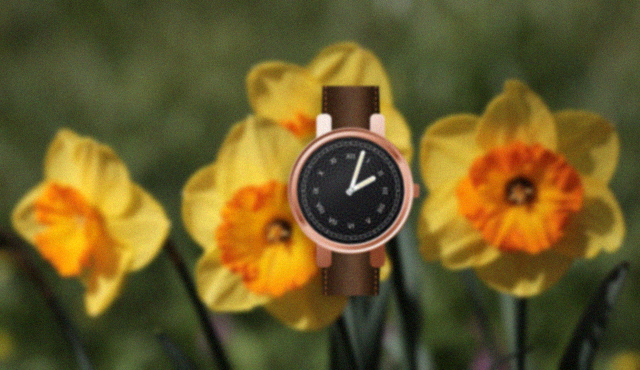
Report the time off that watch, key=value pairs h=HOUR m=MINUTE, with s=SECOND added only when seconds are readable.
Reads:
h=2 m=3
